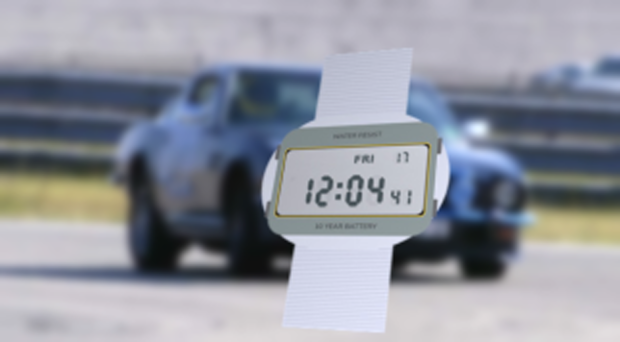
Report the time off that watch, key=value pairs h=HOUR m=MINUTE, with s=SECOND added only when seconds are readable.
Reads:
h=12 m=4 s=41
